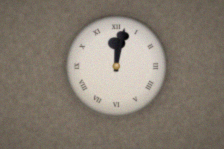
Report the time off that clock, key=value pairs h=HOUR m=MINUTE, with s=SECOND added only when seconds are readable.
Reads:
h=12 m=2
